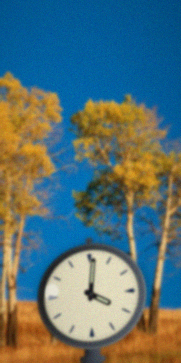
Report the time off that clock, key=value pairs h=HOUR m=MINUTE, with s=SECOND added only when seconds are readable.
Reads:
h=4 m=1
